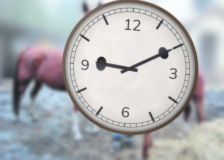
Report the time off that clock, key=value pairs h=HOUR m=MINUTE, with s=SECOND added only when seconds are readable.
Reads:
h=9 m=10
